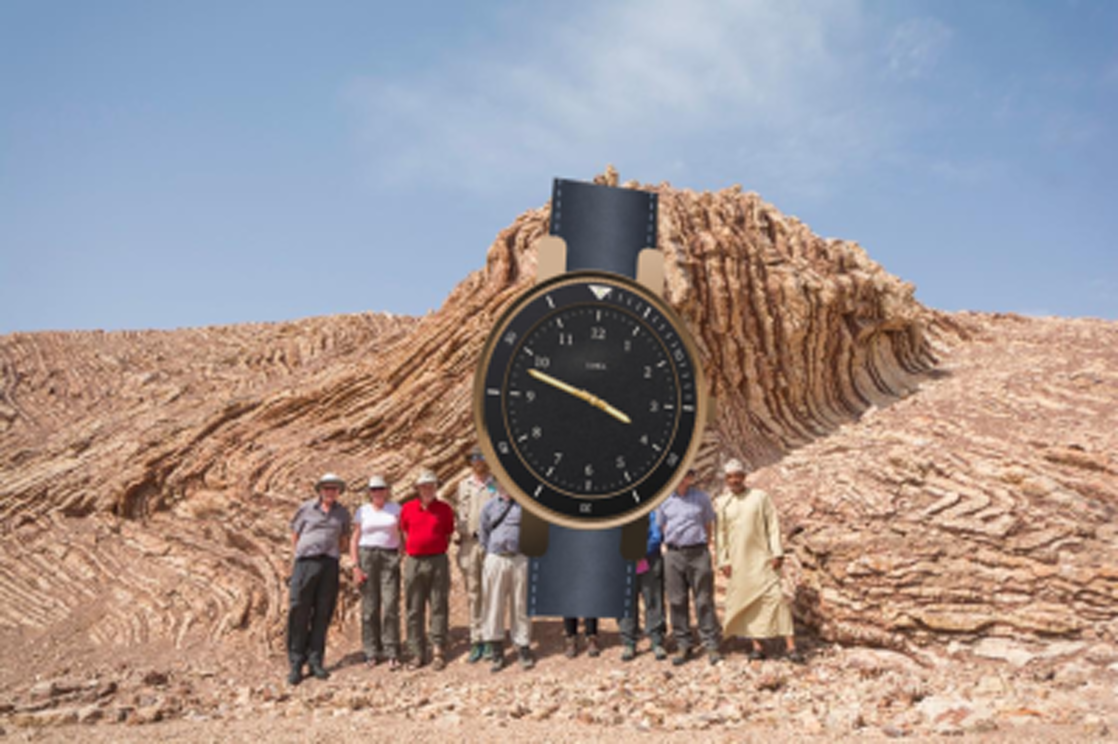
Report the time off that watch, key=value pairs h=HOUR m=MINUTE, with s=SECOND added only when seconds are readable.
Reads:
h=3 m=48
